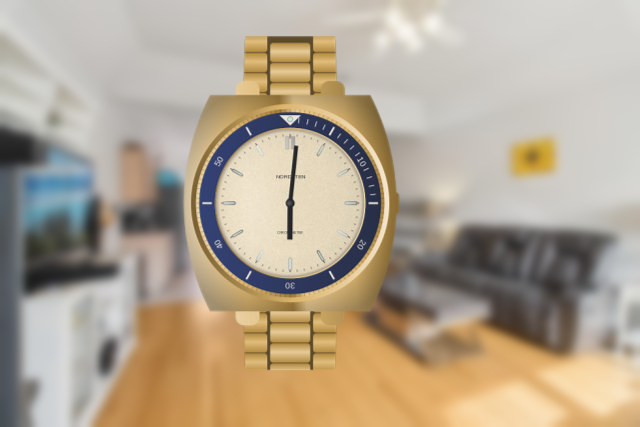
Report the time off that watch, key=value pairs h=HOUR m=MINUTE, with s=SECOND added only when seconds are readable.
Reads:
h=6 m=1
